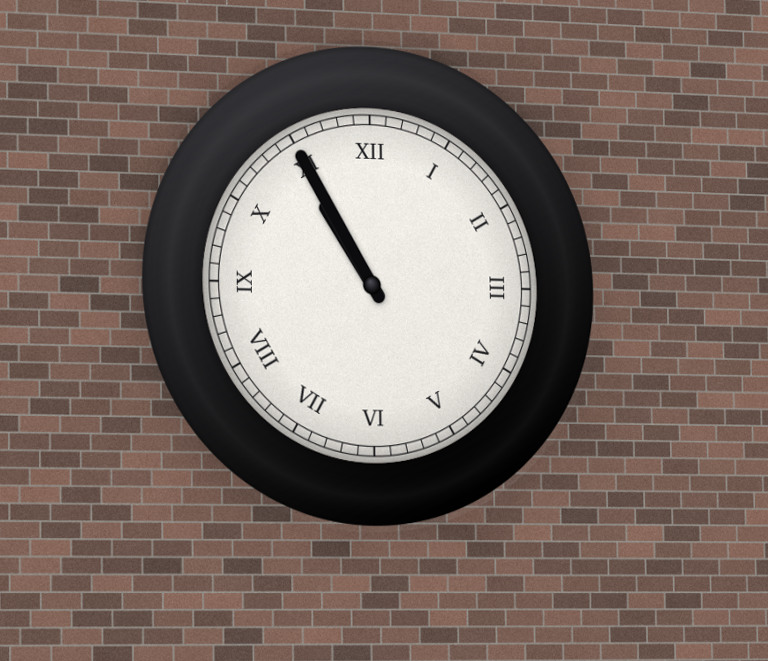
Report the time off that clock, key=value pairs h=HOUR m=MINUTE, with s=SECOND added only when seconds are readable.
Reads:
h=10 m=55
